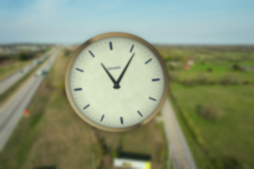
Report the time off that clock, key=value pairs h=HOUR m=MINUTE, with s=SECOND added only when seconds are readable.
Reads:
h=11 m=6
